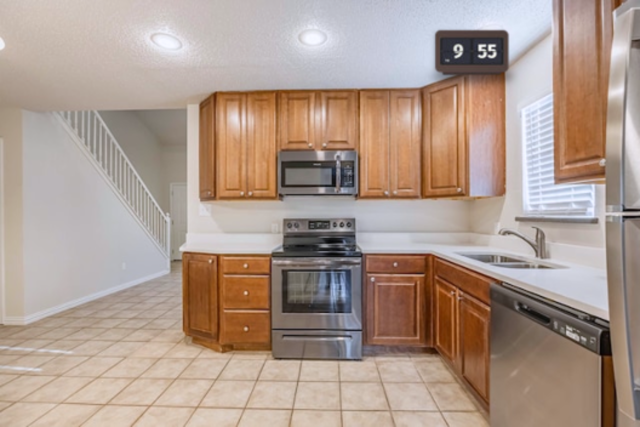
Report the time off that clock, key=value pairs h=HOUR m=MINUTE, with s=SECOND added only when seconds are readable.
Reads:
h=9 m=55
